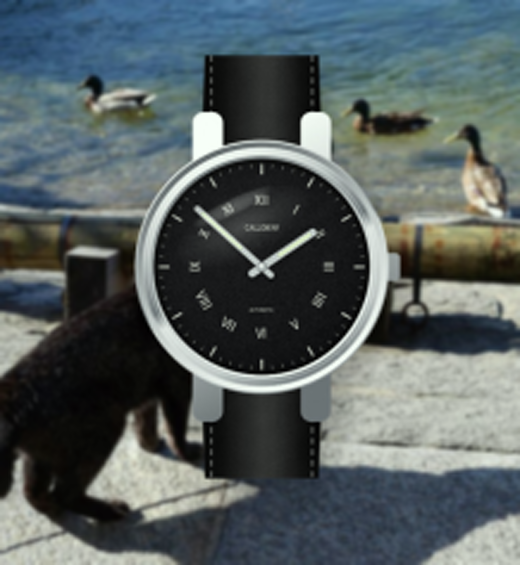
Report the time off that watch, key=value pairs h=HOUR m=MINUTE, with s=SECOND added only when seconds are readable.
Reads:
h=1 m=52
